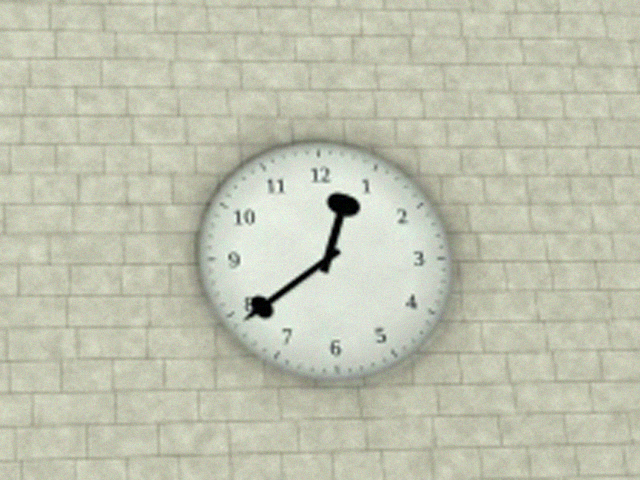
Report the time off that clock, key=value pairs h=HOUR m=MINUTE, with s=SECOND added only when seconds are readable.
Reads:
h=12 m=39
